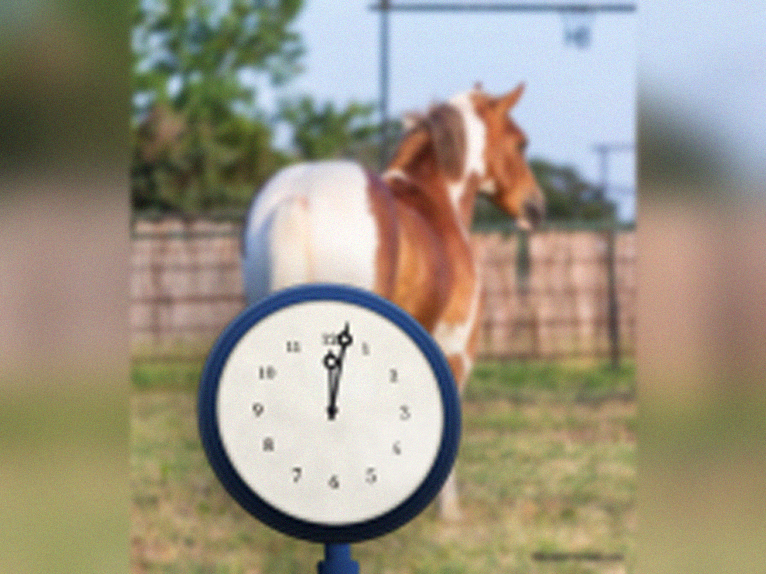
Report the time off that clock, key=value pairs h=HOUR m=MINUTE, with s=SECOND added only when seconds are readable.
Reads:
h=12 m=2
